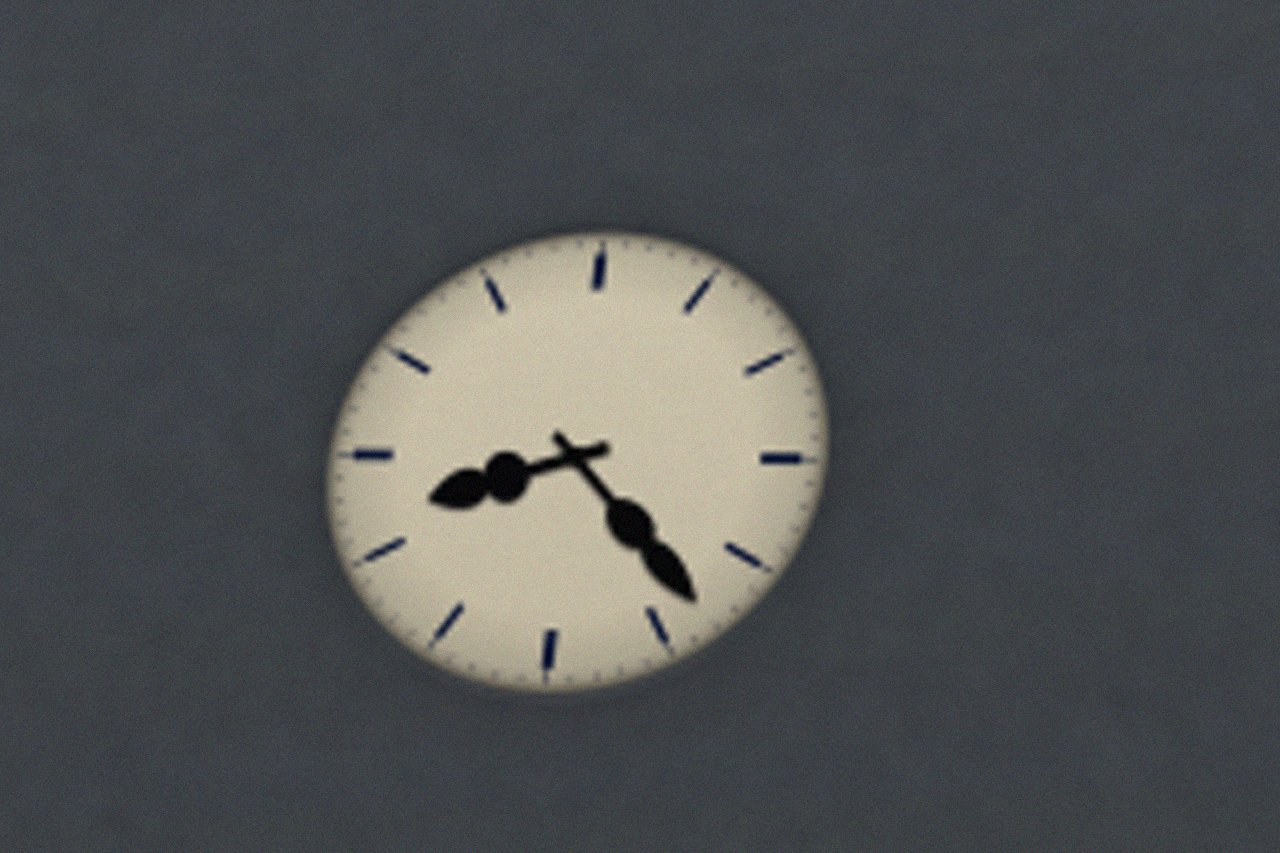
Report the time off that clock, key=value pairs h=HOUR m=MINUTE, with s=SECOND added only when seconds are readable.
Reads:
h=8 m=23
